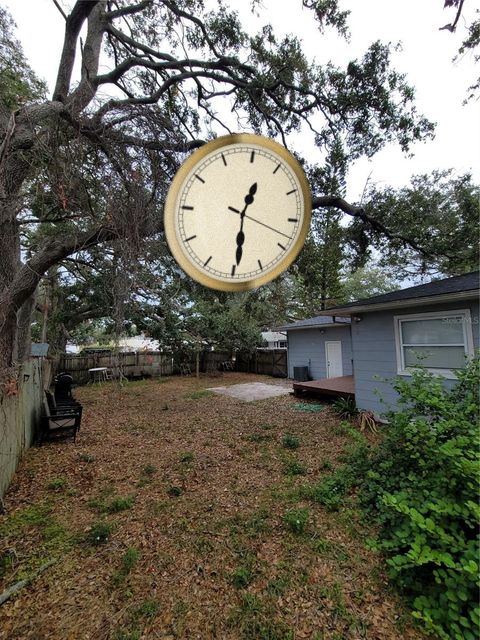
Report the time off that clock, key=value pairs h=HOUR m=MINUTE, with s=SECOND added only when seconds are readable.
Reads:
h=12 m=29 s=18
